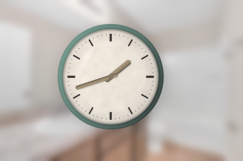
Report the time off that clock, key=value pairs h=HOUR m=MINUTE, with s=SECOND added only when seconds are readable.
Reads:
h=1 m=42
